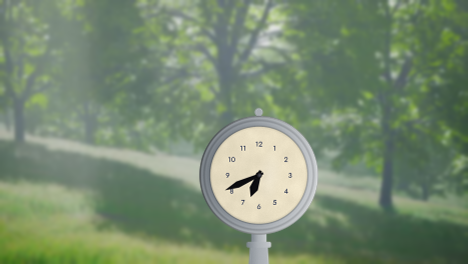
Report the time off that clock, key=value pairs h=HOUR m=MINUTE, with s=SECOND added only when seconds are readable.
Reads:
h=6 m=41
